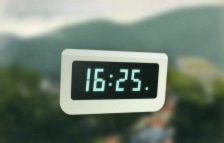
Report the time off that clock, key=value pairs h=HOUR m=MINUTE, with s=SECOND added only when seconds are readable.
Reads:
h=16 m=25
